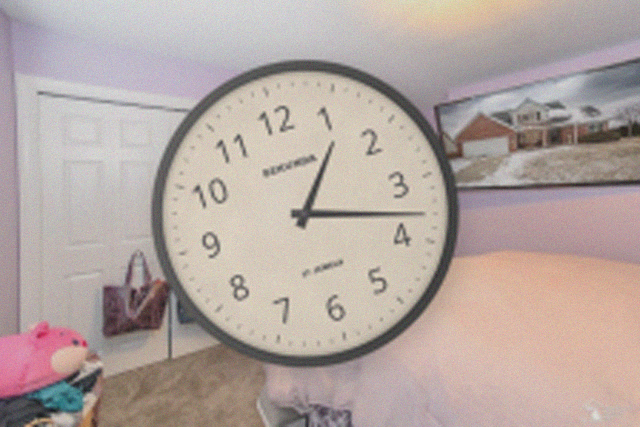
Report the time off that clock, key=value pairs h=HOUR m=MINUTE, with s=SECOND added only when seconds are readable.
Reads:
h=1 m=18
